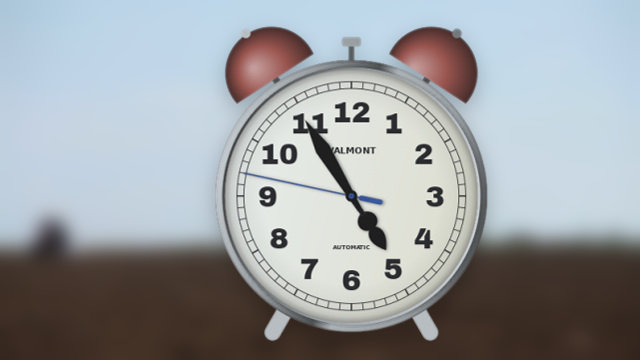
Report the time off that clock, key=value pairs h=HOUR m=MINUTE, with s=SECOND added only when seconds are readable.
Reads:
h=4 m=54 s=47
